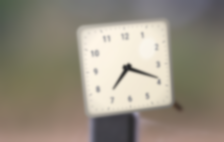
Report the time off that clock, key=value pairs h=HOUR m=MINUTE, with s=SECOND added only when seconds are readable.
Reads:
h=7 m=19
